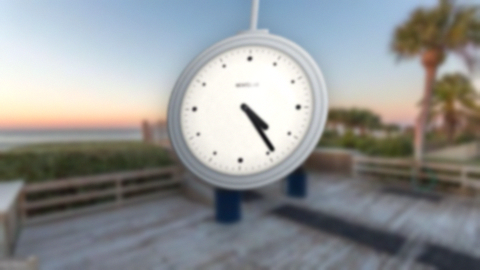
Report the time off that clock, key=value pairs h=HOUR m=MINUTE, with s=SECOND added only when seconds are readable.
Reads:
h=4 m=24
